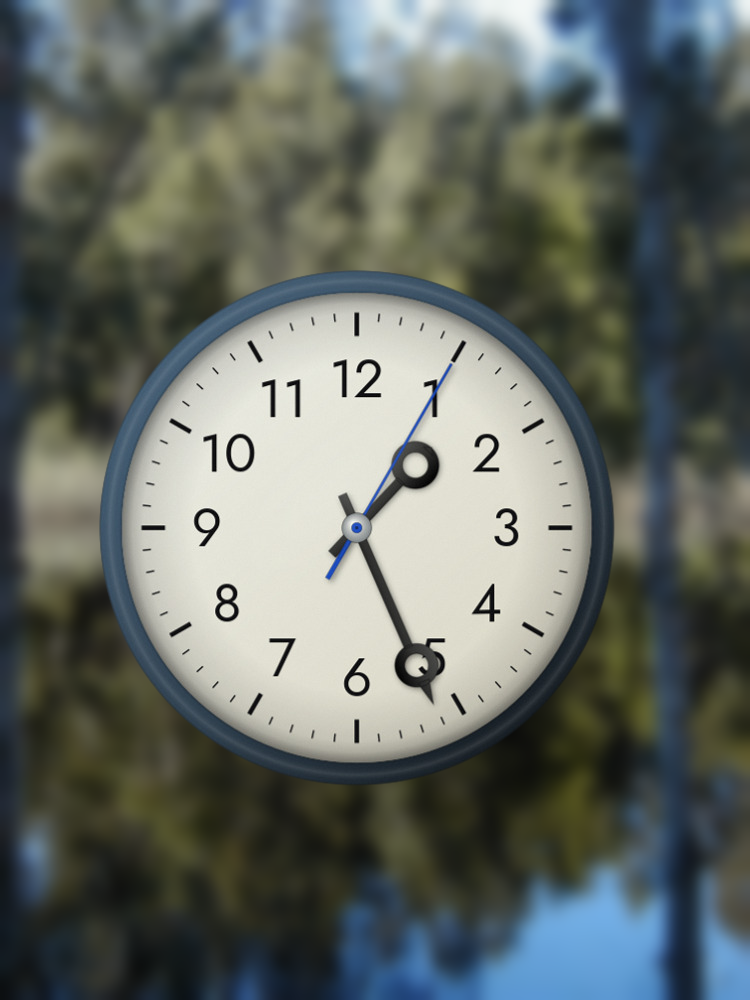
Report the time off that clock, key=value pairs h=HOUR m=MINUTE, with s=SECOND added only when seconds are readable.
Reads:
h=1 m=26 s=5
